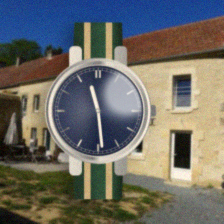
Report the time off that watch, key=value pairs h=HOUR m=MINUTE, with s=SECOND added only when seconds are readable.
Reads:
h=11 m=29
